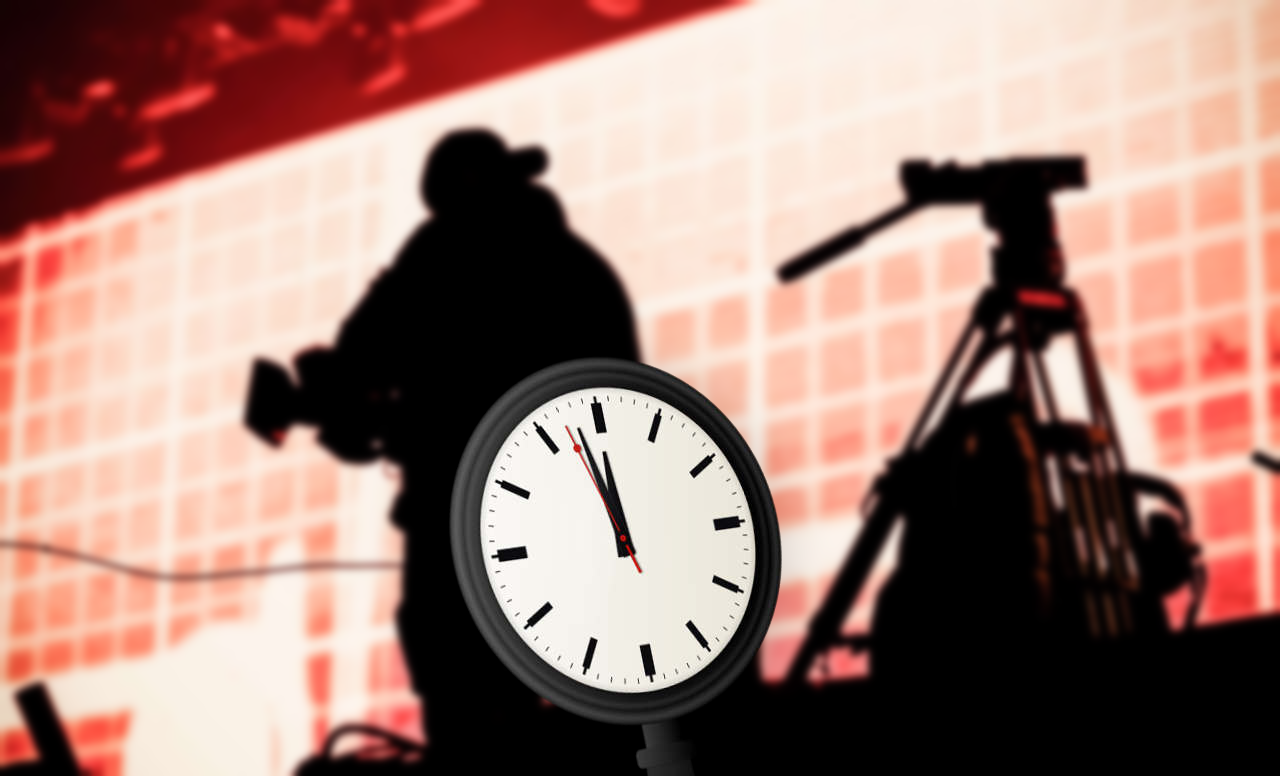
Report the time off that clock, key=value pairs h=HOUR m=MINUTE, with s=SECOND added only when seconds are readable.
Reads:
h=11 m=57 s=57
